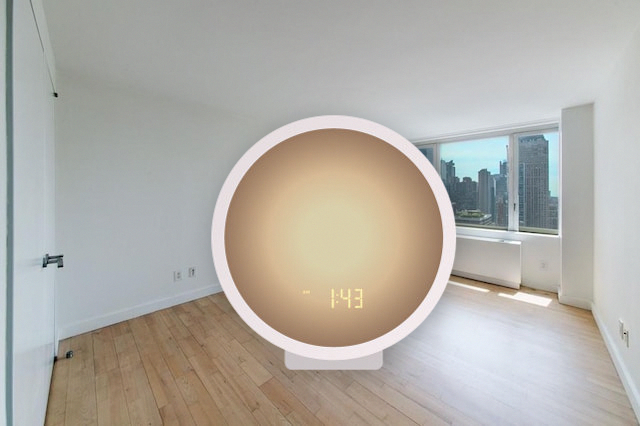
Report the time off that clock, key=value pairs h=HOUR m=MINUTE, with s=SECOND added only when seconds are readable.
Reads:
h=1 m=43
